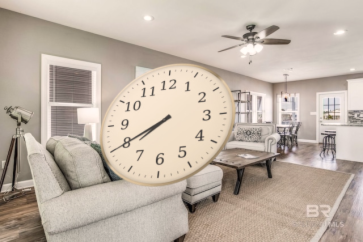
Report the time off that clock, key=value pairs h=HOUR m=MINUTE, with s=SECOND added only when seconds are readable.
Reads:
h=7 m=40
